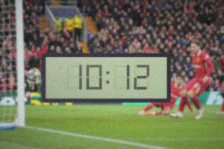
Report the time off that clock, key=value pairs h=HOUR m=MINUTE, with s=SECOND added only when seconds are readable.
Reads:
h=10 m=12
